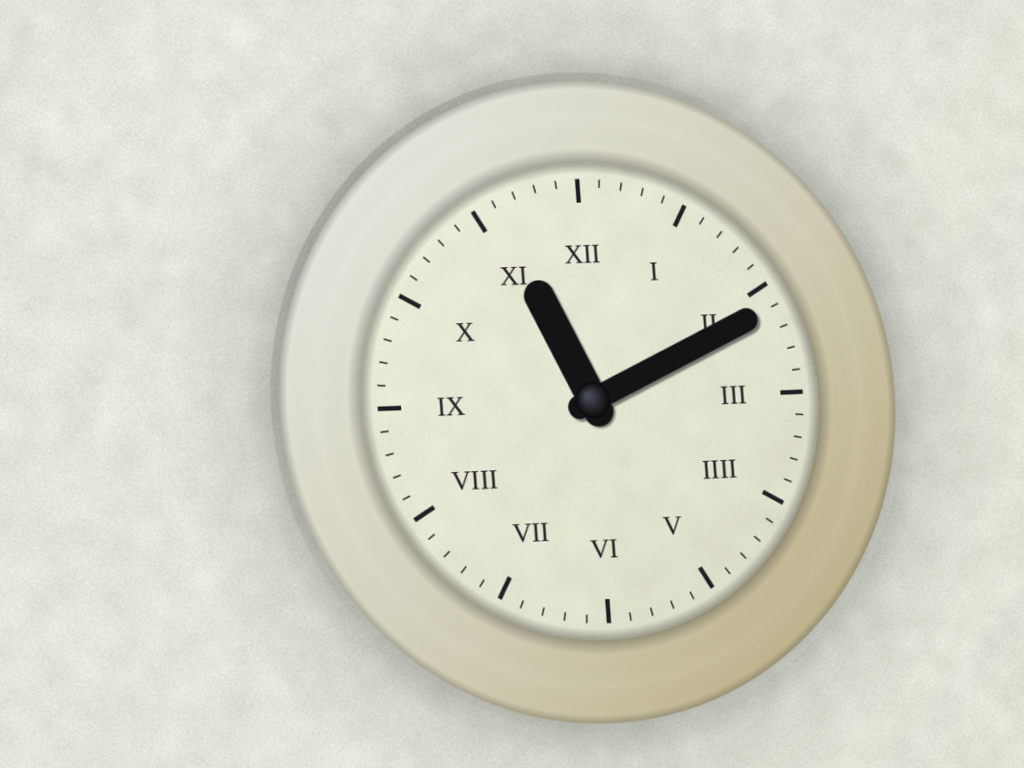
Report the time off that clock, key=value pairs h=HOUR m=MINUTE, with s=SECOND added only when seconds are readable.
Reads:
h=11 m=11
